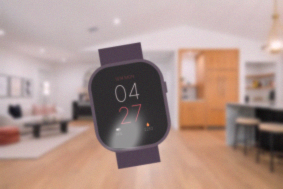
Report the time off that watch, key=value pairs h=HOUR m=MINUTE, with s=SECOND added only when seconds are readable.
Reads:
h=4 m=27
